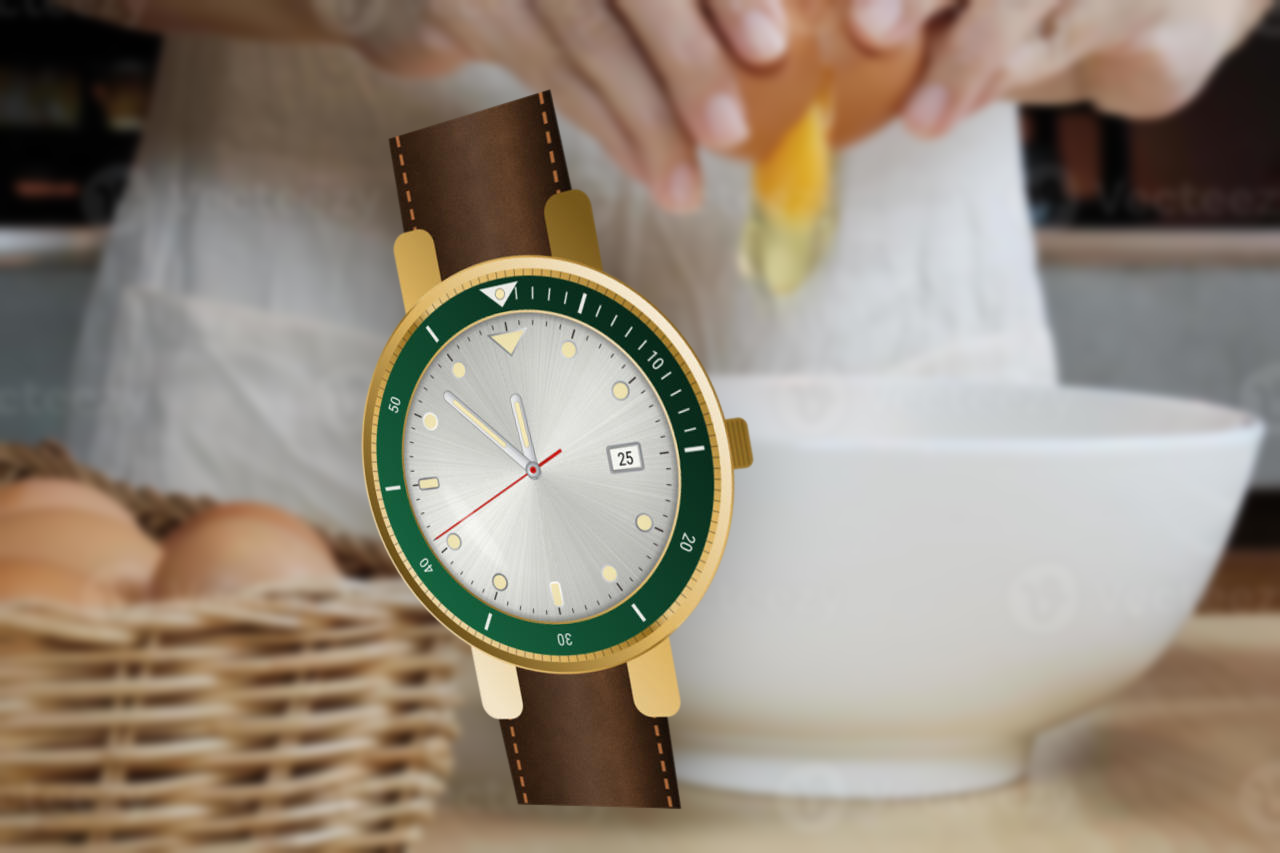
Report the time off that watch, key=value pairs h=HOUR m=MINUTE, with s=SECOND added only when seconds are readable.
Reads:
h=11 m=52 s=41
